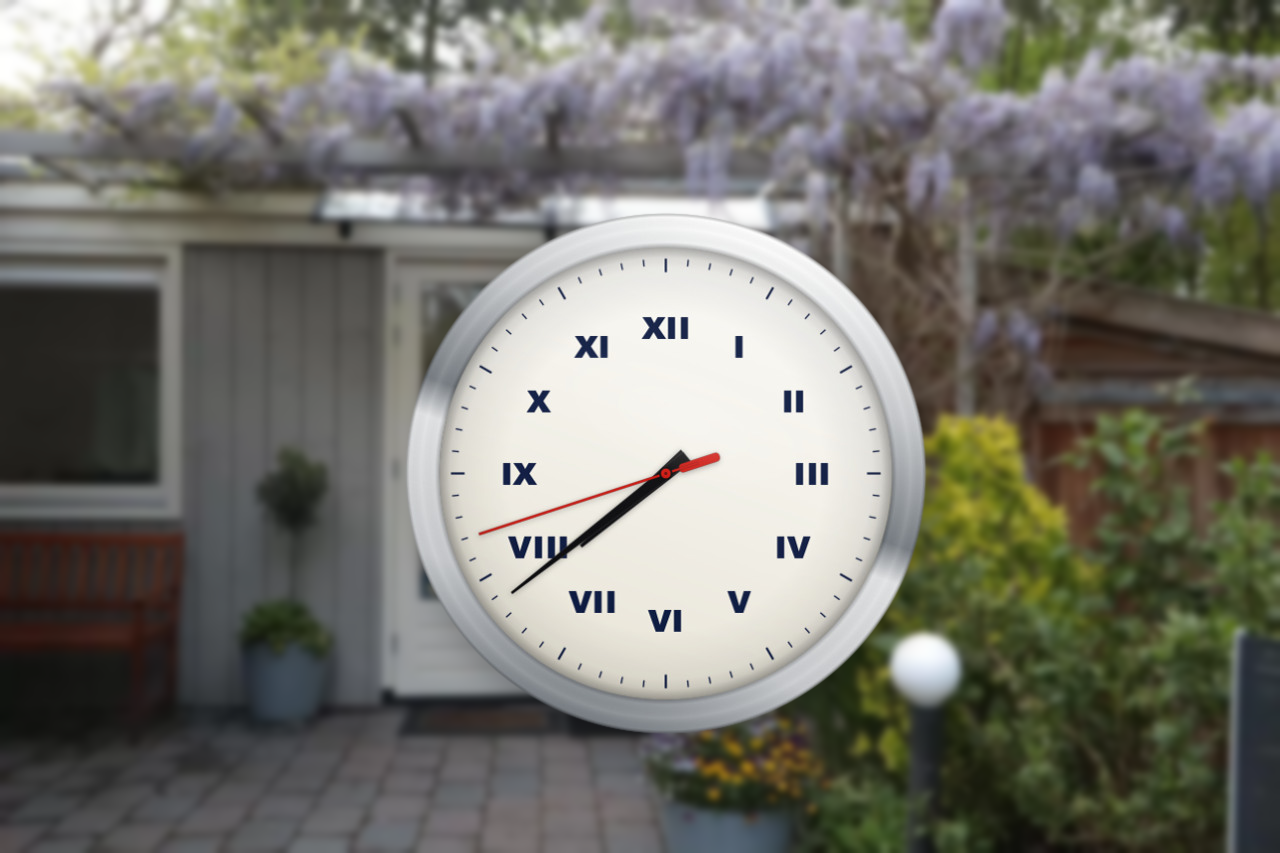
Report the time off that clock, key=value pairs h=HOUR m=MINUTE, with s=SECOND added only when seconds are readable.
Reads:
h=7 m=38 s=42
